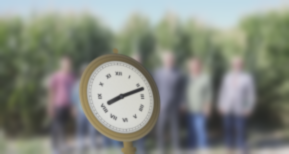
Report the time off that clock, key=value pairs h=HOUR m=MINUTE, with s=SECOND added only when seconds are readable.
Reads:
h=8 m=12
